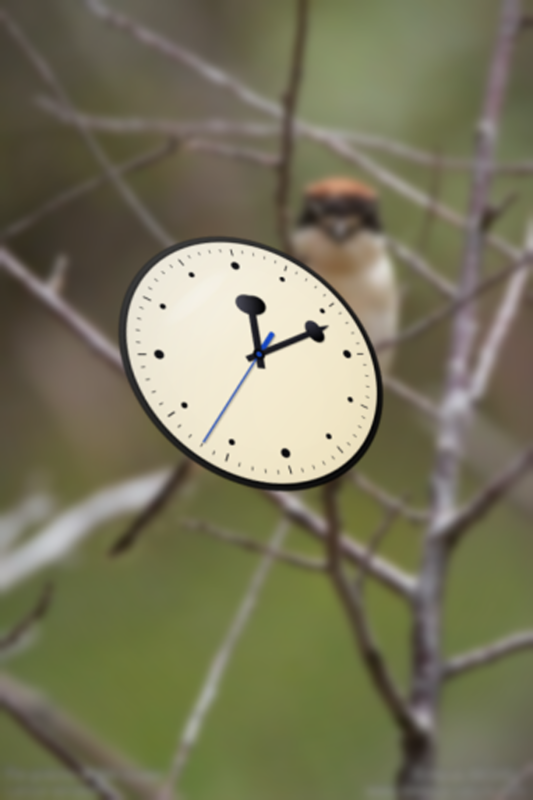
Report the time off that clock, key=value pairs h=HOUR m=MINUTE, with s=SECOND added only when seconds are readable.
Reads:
h=12 m=11 s=37
